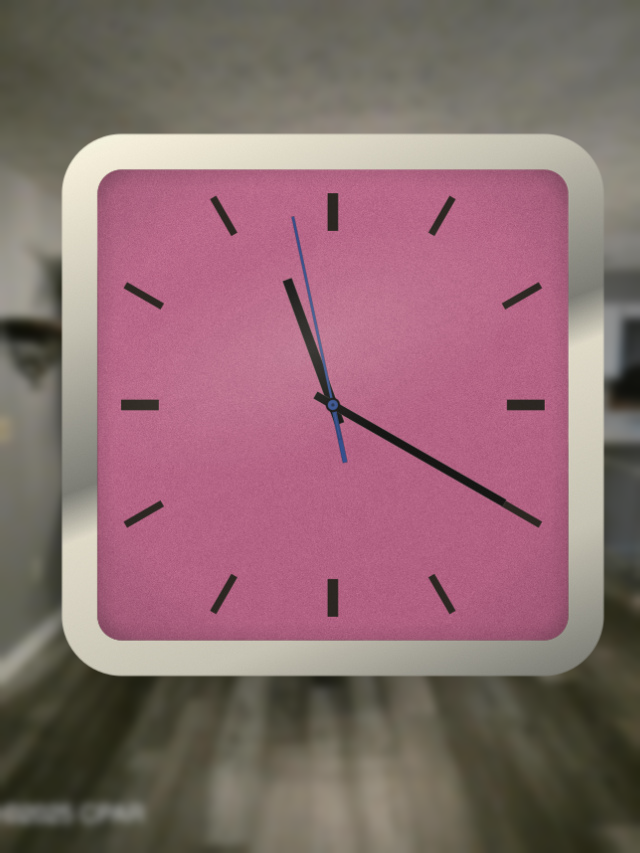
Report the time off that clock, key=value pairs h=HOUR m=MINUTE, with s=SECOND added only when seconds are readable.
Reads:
h=11 m=19 s=58
